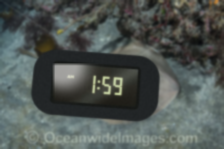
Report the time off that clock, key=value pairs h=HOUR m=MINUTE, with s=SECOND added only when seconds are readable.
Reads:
h=1 m=59
